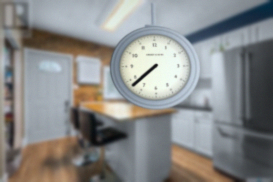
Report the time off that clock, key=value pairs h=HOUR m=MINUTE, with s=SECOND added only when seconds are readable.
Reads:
h=7 m=38
